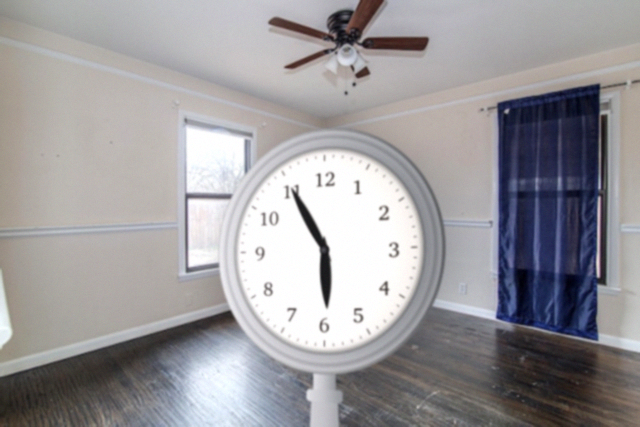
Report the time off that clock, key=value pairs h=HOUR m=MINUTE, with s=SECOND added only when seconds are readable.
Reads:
h=5 m=55
